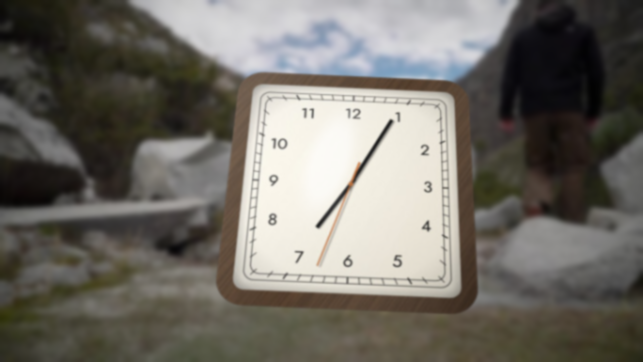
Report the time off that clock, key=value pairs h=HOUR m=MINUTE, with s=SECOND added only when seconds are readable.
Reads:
h=7 m=4 s=33
